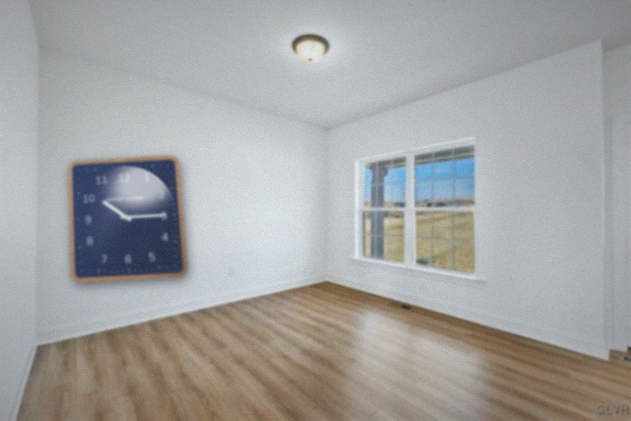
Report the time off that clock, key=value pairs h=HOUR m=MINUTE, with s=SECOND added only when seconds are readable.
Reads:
h=10 m=15
